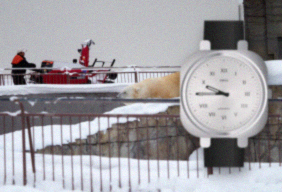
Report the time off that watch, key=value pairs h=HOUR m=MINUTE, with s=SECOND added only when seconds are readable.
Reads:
h=9 m=45
